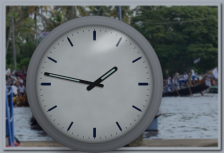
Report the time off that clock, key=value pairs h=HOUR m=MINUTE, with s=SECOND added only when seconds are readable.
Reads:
h=1 m=47
